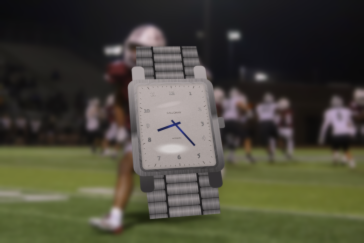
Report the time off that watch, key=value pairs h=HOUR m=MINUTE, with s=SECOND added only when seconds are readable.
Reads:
h=8 m=24
